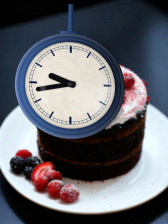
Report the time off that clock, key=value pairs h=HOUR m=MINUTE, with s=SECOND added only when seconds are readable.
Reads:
h=9 m=43
